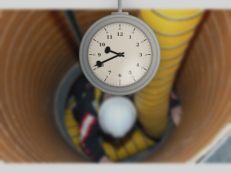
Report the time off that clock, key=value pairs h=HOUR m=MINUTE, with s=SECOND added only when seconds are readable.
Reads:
h=9 m=41
